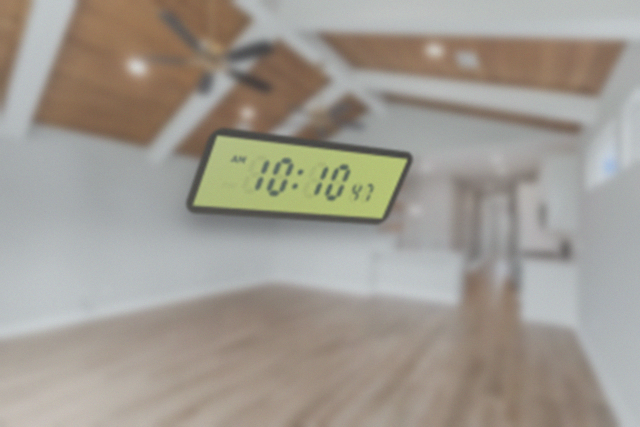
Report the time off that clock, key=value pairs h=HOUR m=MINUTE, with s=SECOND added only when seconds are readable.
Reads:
h=10 m=10 s=47
